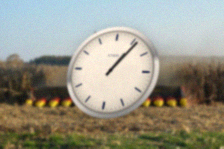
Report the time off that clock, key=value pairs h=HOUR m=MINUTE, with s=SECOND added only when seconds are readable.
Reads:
h=1 m=6
